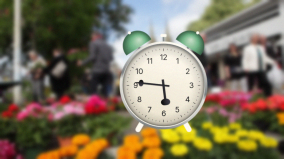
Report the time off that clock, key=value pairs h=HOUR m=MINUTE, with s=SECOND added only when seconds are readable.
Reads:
h=5 m=46
